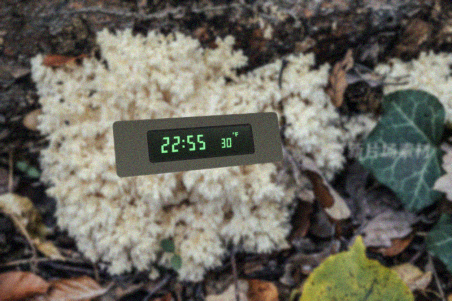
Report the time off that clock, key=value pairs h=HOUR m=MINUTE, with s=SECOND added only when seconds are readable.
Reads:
h=22 m=55
